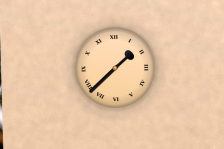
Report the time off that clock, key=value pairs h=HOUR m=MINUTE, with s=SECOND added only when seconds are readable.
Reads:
h=1 m=38
